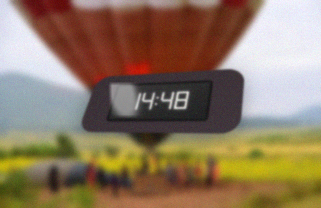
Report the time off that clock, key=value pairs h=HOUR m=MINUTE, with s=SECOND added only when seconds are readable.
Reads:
h=14 m=48
